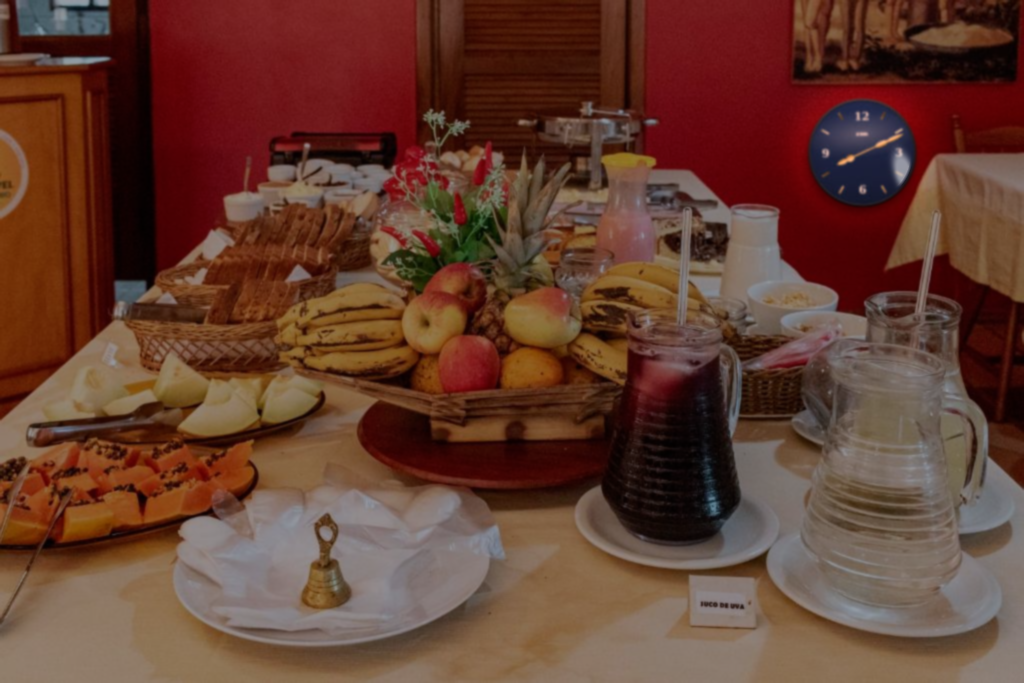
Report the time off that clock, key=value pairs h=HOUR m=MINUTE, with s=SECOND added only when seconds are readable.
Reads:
h=8 m=11
